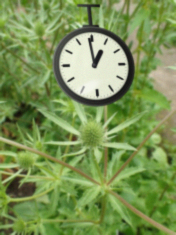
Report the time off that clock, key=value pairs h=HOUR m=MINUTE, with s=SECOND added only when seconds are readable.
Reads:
h=12 m=59
